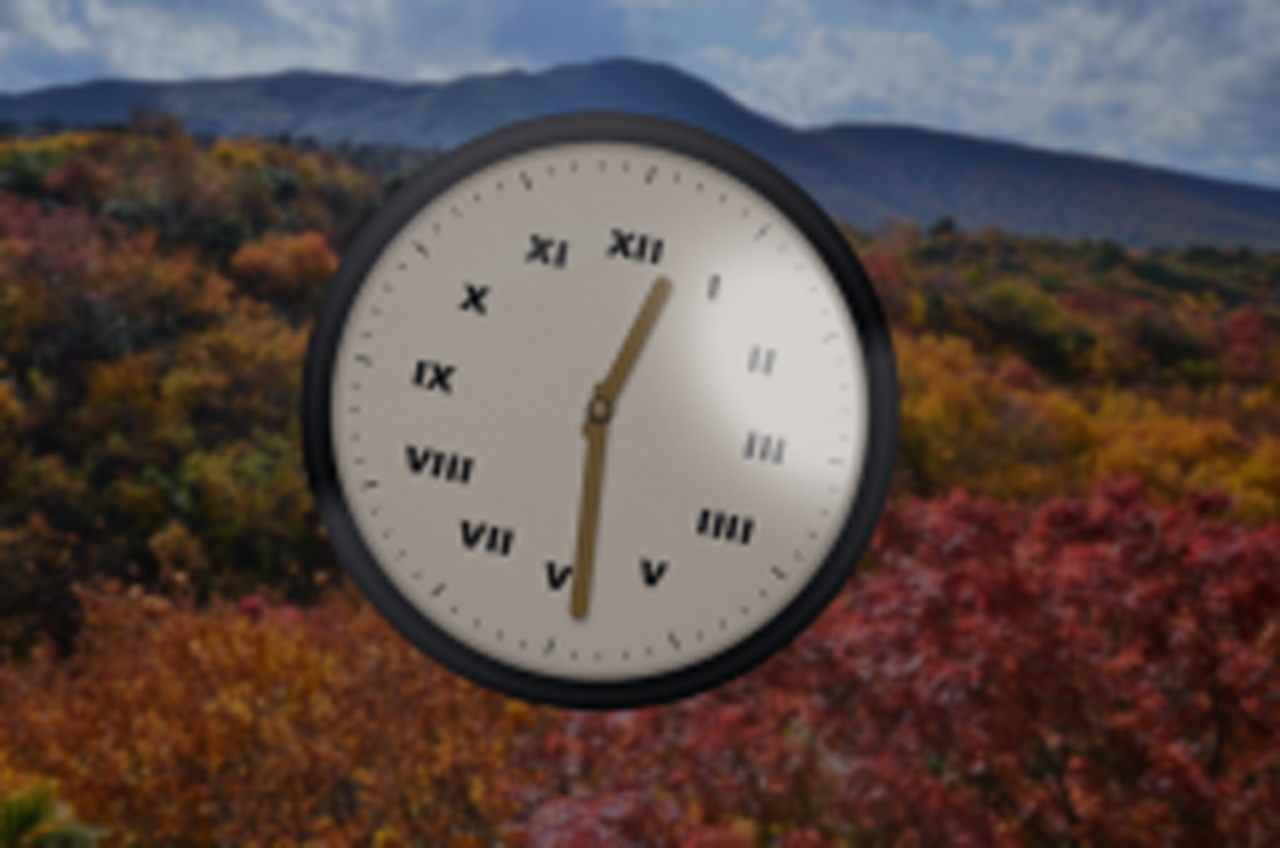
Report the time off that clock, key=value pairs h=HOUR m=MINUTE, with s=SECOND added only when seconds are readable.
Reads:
h=12 m=29
